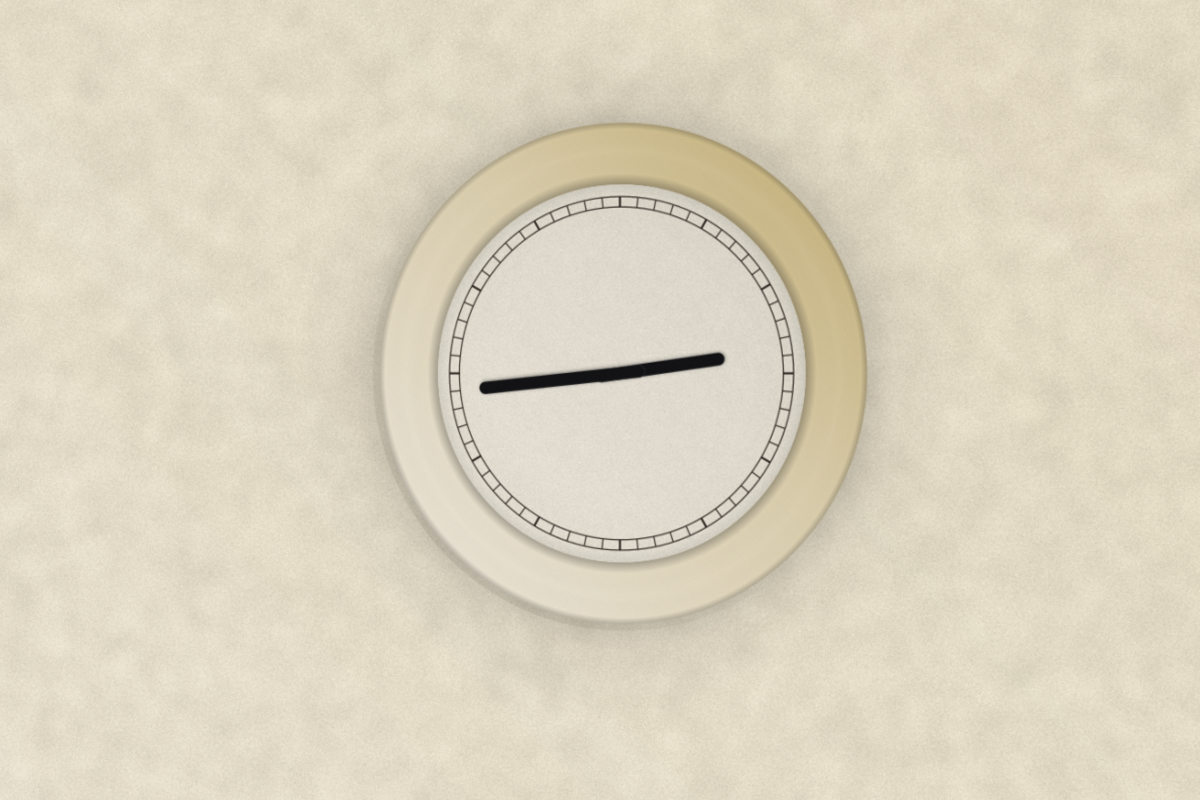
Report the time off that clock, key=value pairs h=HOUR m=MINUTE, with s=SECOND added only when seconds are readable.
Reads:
h=2 m=44
